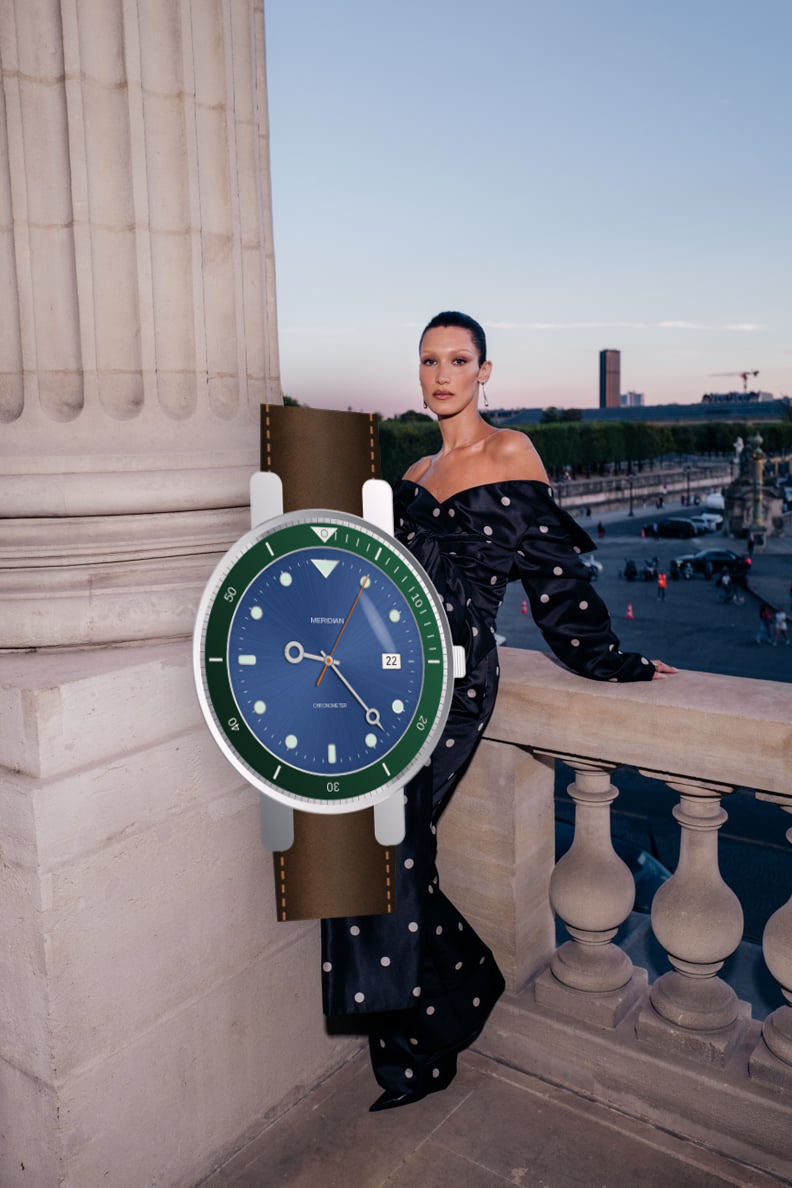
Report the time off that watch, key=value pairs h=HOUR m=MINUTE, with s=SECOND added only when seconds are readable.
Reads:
h=9 m=23 s=5
